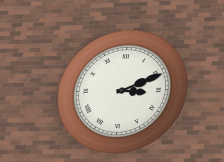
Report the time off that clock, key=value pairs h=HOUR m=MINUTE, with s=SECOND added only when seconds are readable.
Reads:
h=3 m=11
